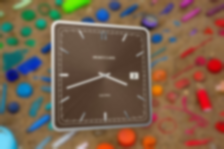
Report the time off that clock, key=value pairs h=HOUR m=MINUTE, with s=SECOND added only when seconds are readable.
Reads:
h=3 m=42
